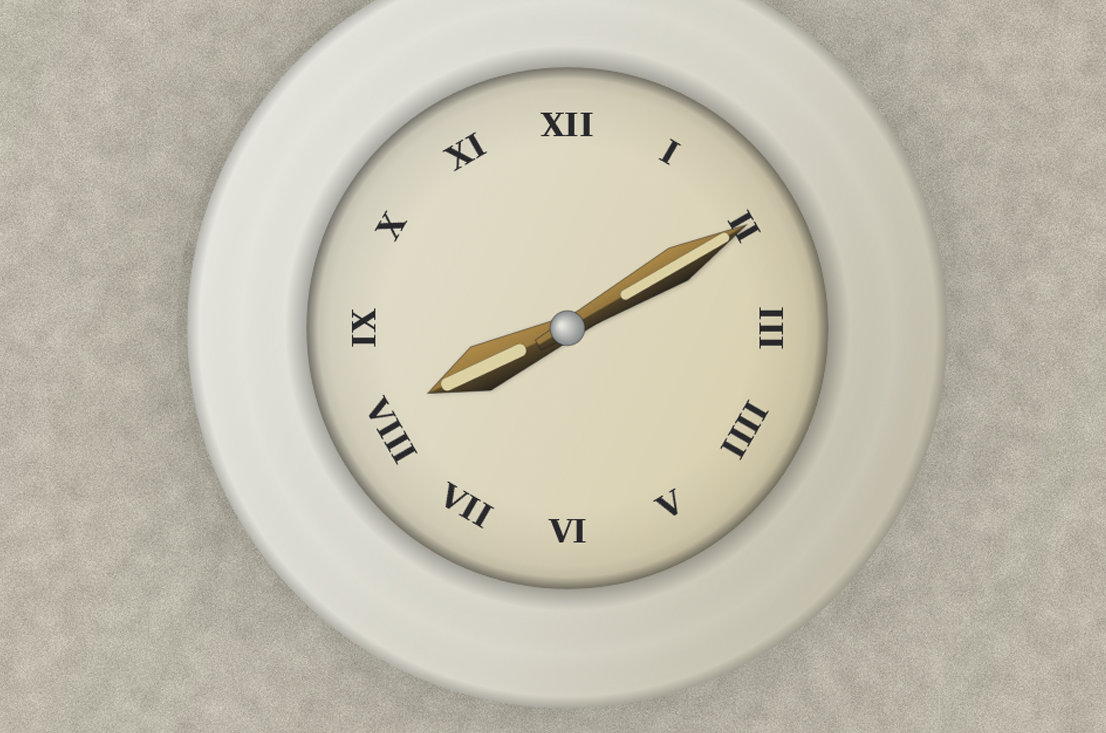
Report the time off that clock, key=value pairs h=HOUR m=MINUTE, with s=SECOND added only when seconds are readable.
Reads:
h=8 m=10
